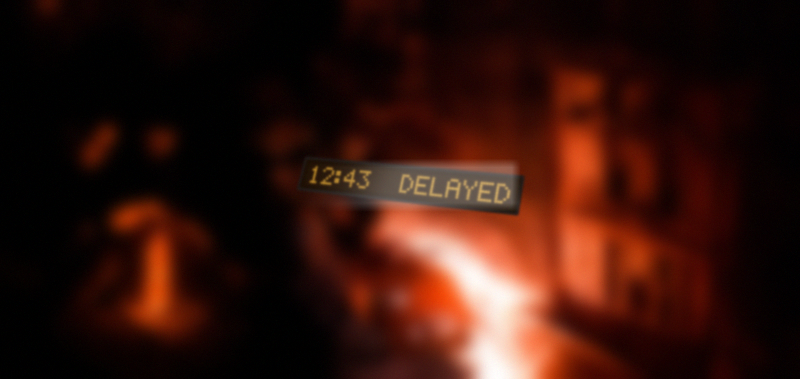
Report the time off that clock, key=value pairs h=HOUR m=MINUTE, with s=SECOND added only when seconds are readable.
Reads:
h=12 m=43
